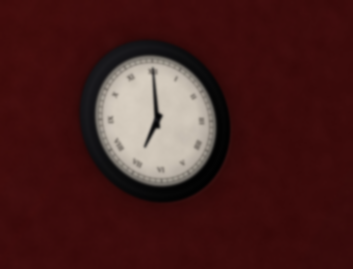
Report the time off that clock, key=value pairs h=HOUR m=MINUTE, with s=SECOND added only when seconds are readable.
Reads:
h=7 m=0
